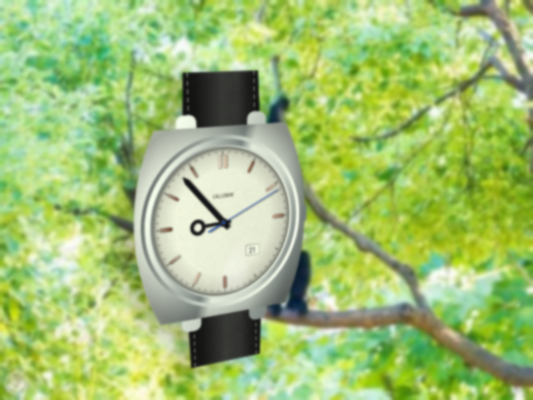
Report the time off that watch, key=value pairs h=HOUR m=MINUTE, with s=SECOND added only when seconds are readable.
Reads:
h=8 m=53 s=11
